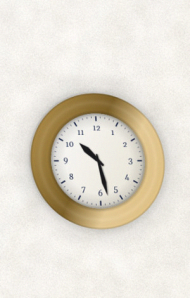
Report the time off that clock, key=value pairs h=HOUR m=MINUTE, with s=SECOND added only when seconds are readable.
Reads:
h=10 m=28
